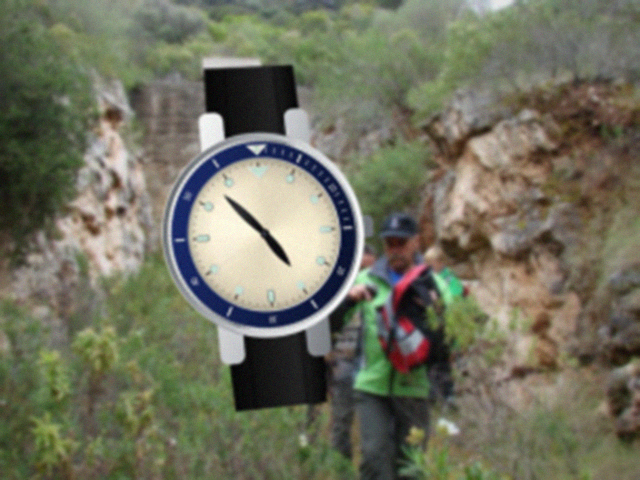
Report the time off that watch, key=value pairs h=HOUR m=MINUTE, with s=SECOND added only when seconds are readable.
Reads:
h=4 m=53
